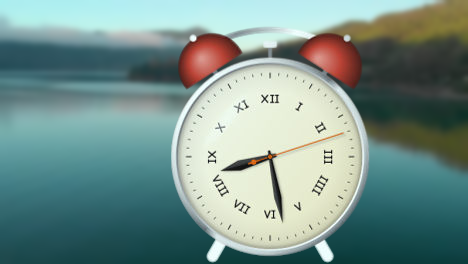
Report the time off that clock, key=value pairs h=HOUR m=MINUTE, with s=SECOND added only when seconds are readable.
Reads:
h=8 m=28 s=12
